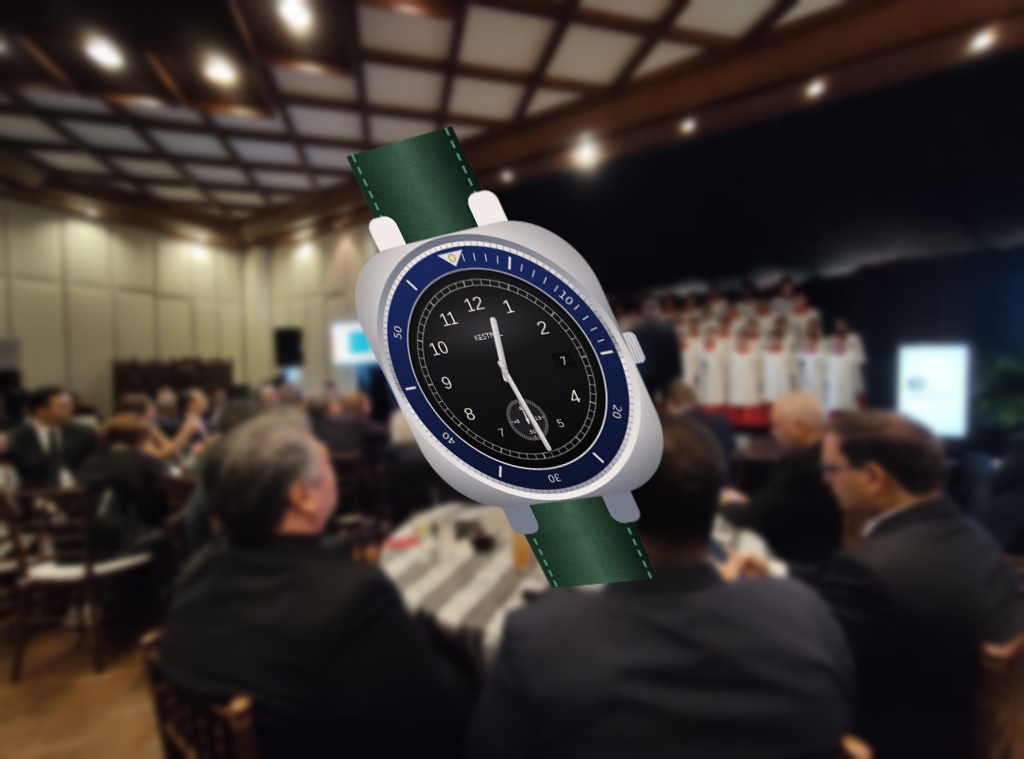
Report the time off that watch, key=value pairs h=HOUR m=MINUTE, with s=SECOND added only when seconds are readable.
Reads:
h=12 m=29
